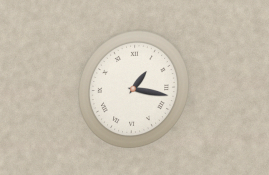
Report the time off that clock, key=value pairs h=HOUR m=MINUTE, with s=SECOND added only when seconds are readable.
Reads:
h=1 m=17
